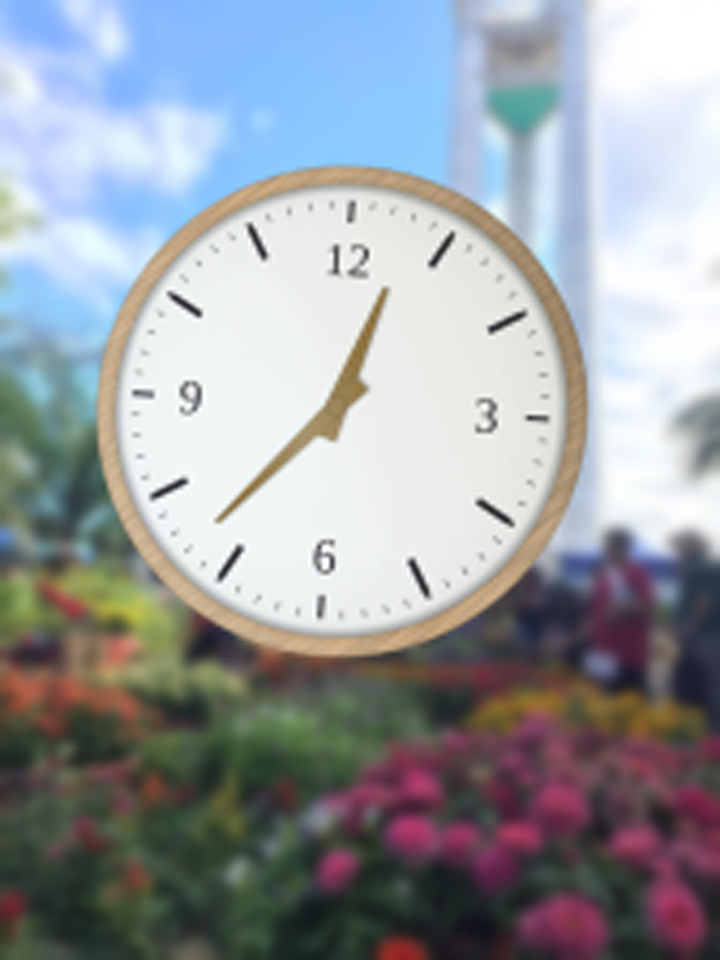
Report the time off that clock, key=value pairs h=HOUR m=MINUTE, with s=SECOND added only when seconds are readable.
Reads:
h=12 m=37
